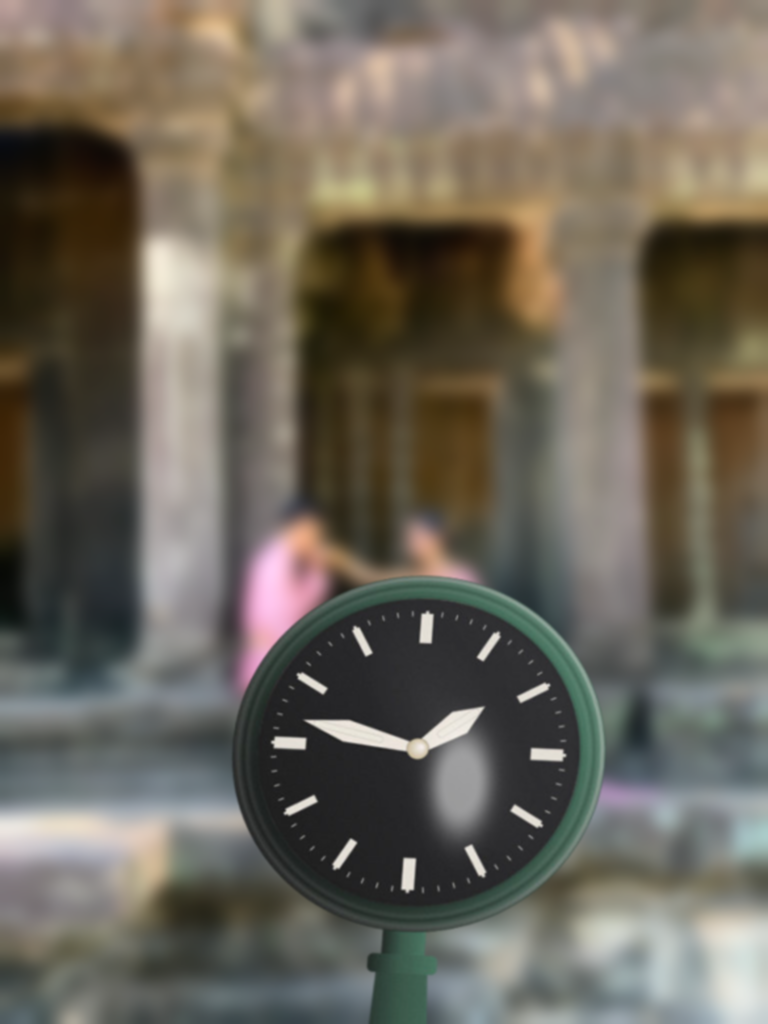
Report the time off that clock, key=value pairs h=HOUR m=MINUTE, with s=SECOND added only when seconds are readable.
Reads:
h=1 m=47
